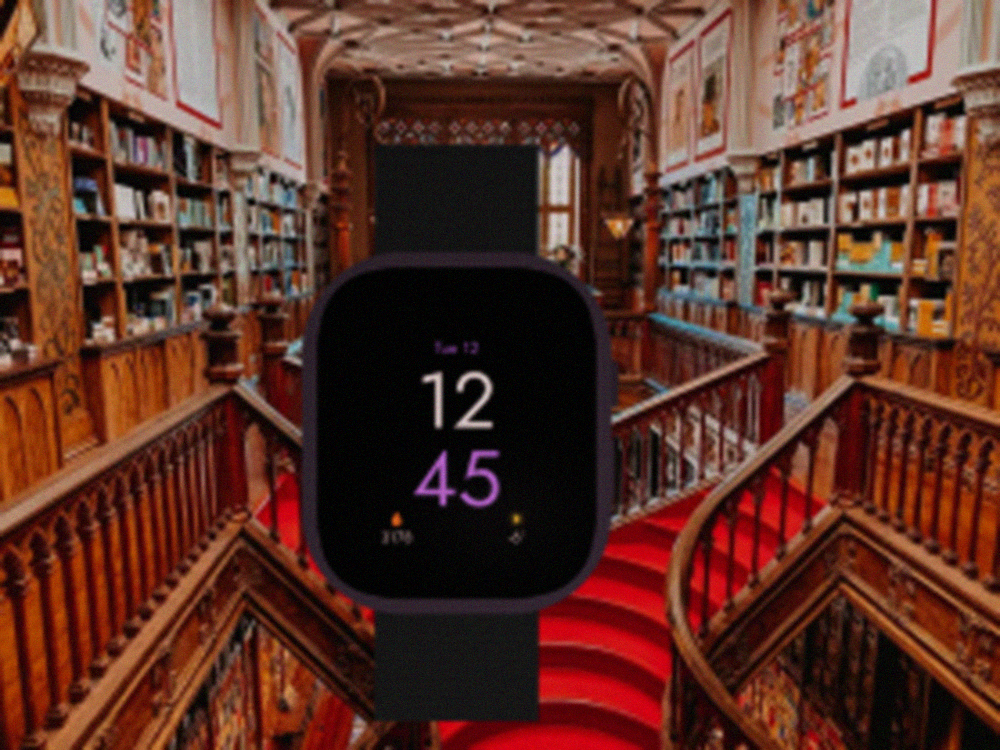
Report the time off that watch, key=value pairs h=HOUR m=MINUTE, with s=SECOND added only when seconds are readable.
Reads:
h=12 m=45
